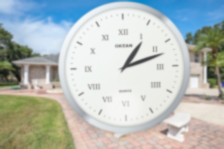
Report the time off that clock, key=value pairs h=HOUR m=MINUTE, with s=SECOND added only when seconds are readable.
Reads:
h=1 m=12
